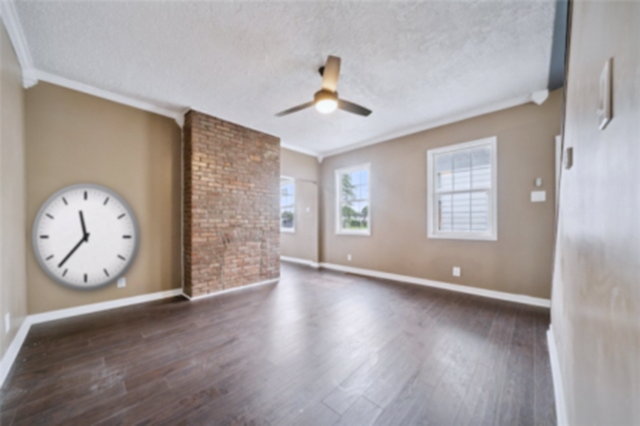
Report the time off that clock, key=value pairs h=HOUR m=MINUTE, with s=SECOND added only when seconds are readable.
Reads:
h=11 m=37
